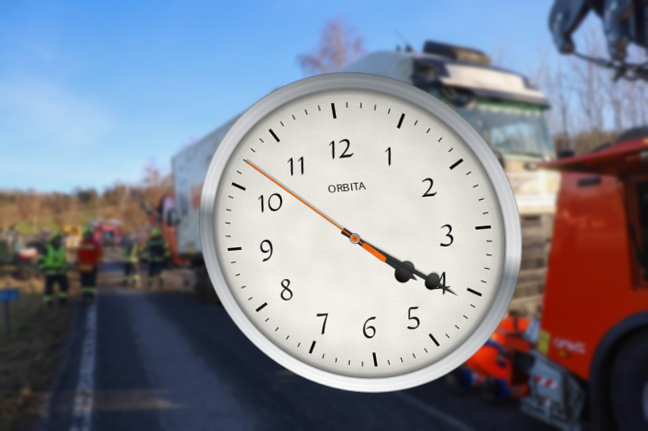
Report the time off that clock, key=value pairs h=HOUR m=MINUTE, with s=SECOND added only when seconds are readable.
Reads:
h=4 m=20 s=52
